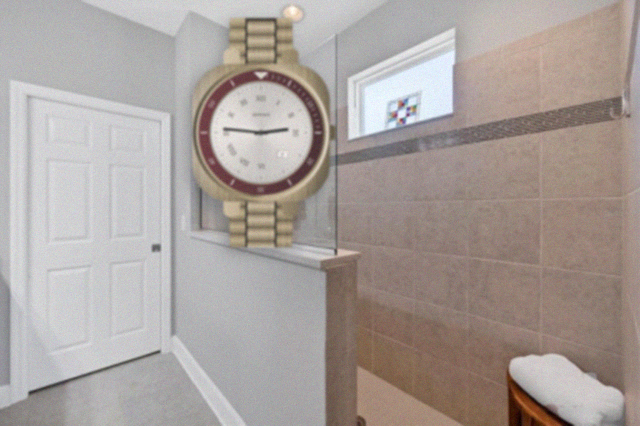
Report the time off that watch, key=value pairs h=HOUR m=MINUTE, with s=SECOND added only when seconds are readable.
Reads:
h=2 m=46
